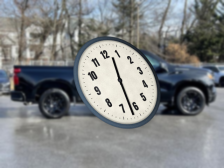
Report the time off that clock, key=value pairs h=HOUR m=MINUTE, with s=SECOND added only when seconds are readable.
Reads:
h=12 m=32
